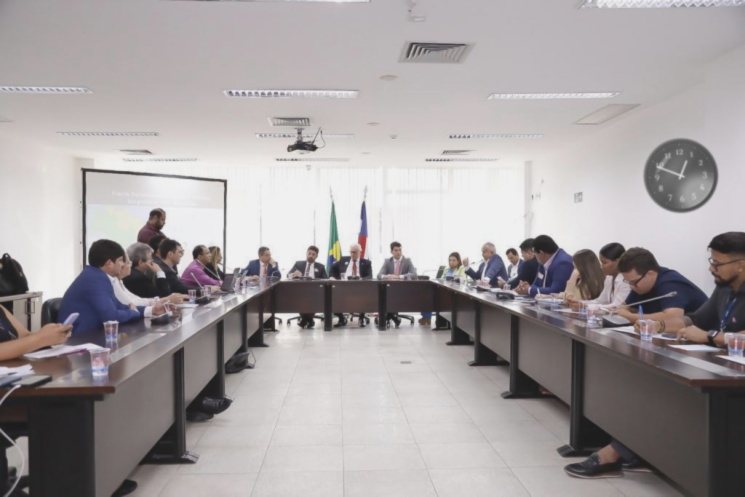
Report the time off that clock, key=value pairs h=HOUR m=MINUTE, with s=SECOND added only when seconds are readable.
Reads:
h=12 m=49
